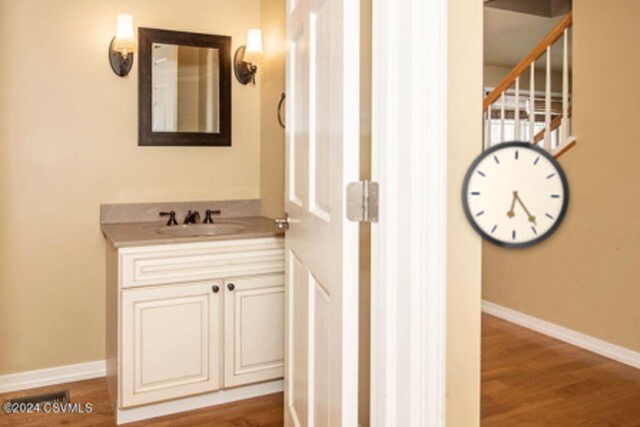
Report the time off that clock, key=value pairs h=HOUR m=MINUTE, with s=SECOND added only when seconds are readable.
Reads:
h=6 m=24
